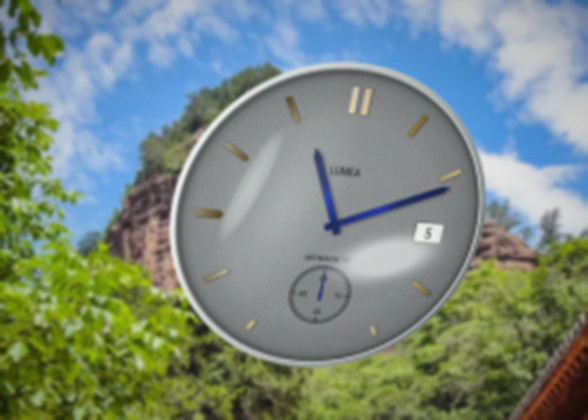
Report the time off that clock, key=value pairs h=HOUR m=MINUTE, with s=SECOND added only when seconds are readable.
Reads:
h=11 m=11
